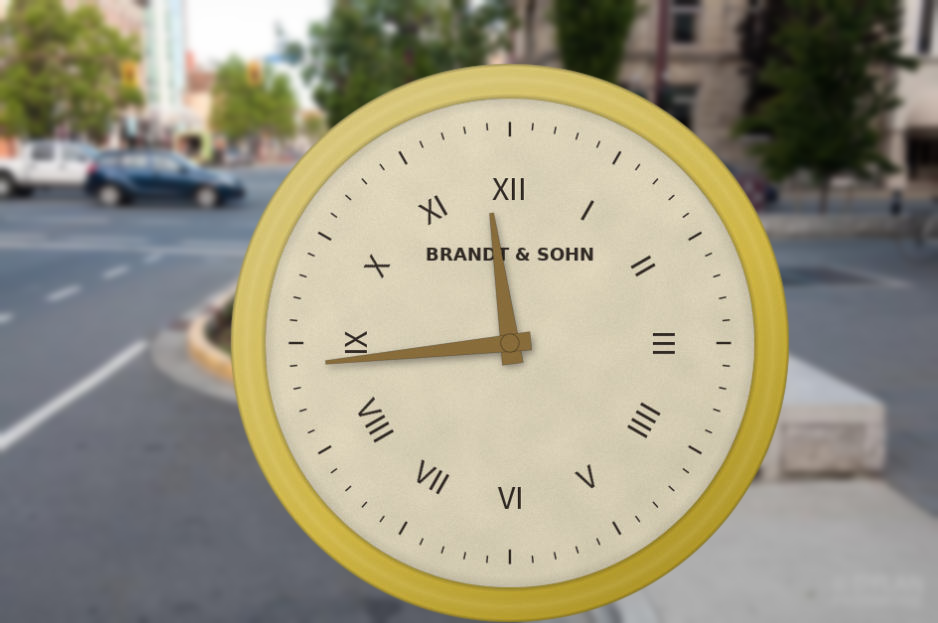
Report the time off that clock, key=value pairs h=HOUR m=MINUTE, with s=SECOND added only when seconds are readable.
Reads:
h=11 m=44
